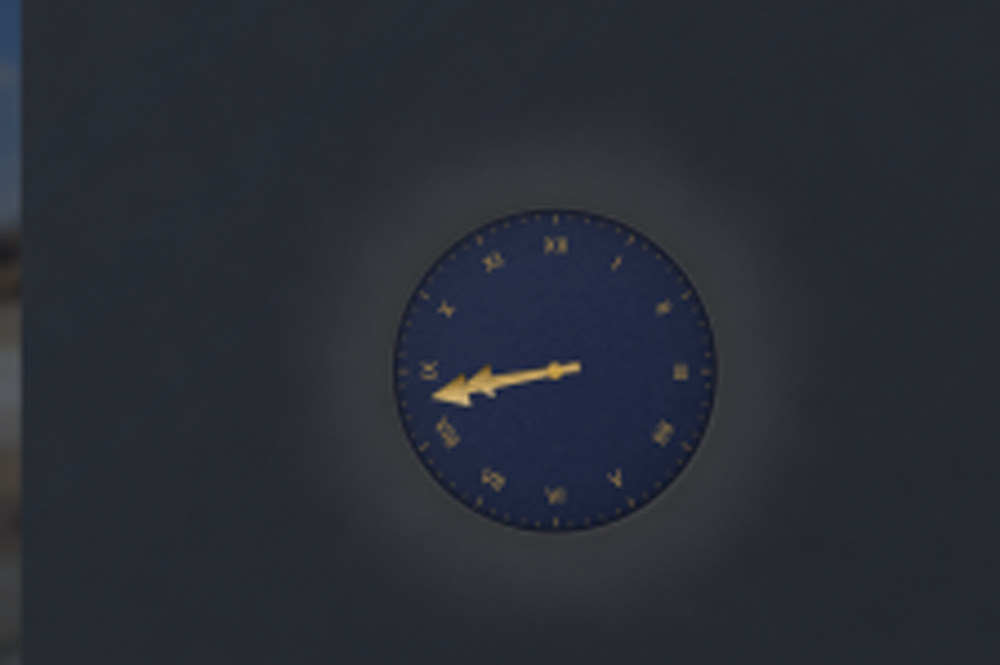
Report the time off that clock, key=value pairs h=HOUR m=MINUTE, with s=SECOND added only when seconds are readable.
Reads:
h=8 m=43
